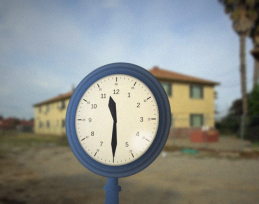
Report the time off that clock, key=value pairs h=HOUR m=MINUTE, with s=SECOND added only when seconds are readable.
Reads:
h=11 m=30
